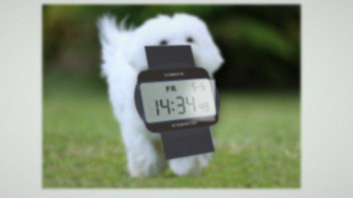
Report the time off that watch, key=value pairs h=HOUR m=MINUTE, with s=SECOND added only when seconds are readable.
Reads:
h=14 m=34
